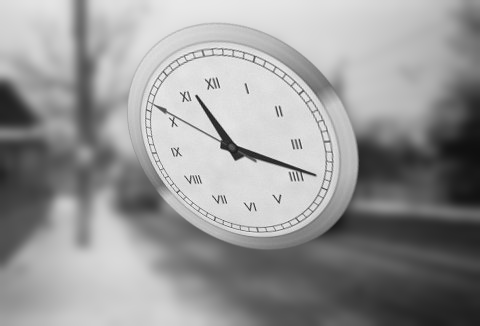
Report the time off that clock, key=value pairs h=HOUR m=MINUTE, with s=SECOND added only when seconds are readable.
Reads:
h=11 m=18 s=51
